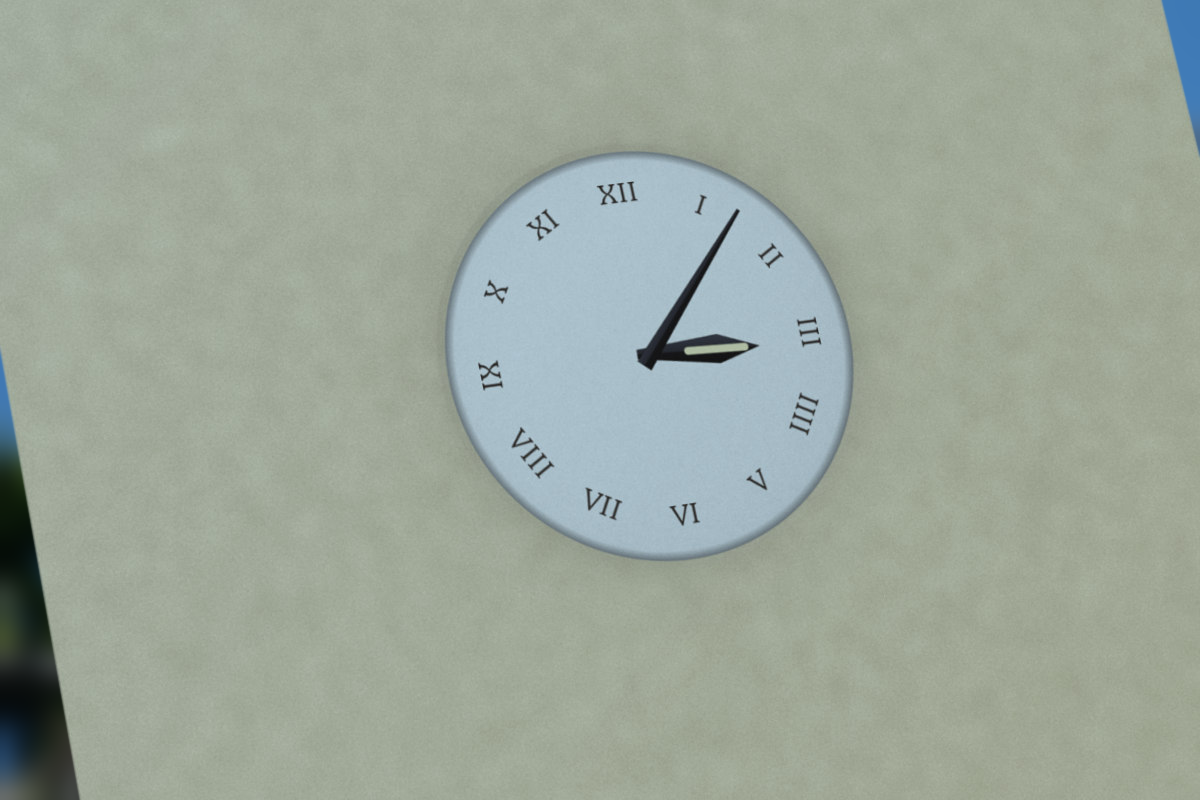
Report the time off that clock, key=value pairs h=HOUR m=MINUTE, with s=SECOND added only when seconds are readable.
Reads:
h=3 m=7
